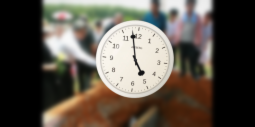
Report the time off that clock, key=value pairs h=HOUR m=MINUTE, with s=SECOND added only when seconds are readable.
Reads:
h=4 m=58
